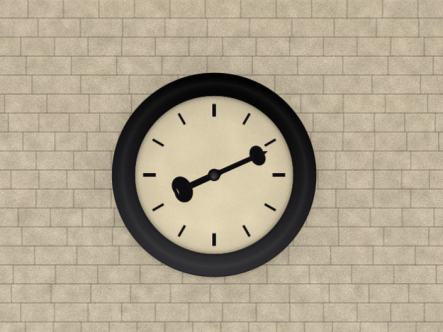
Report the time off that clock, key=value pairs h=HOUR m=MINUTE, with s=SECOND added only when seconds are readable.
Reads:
h=8 m=11
